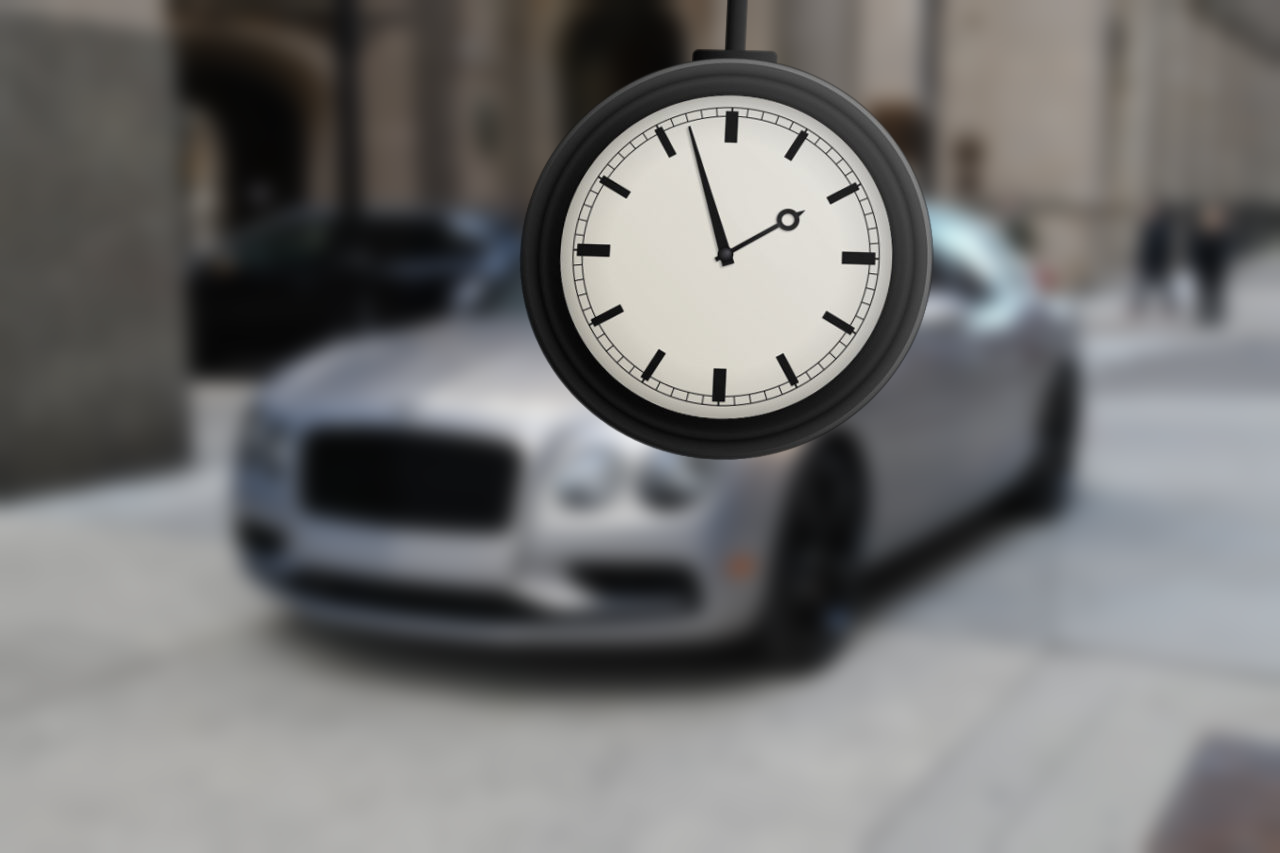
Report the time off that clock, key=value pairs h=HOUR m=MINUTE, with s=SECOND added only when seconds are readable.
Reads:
h=1 m=57
